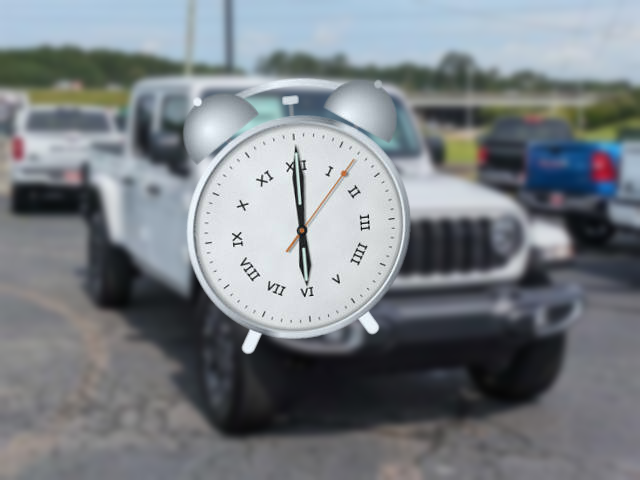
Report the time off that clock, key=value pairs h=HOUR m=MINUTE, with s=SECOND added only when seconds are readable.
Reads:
h=6 m=0 s=7
